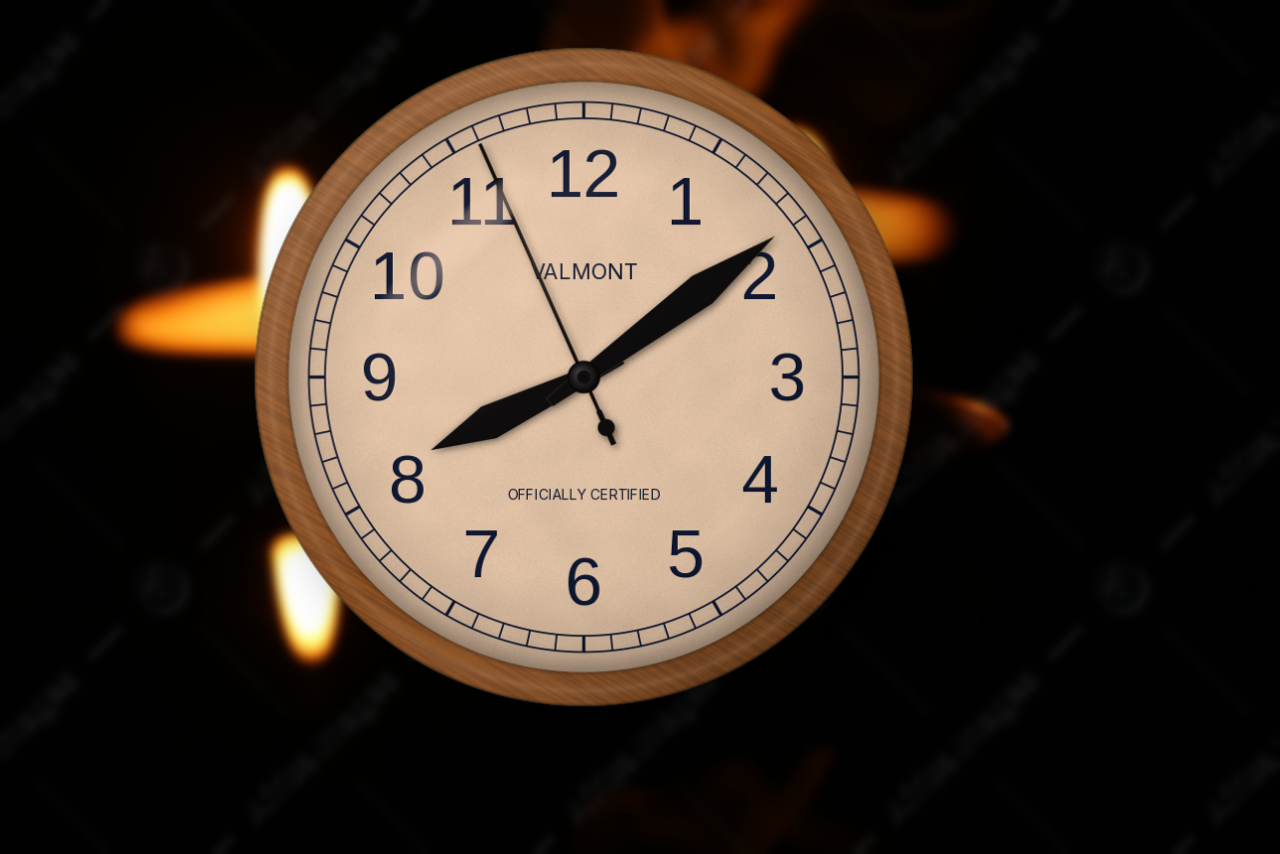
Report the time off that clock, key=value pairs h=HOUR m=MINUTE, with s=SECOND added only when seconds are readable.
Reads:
h=8 m=8 s=56
